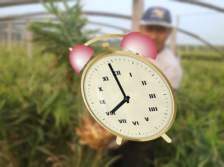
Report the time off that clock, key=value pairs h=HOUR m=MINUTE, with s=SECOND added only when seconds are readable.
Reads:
h=7 m=59
